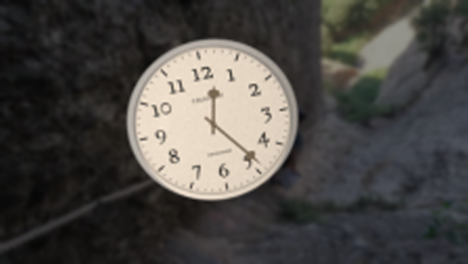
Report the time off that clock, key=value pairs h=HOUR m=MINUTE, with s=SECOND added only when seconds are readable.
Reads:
h=12 m=24
